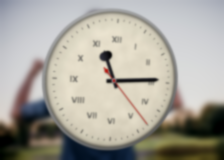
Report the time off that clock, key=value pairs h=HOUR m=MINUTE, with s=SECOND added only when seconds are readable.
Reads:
h=11 m=14 s=23
